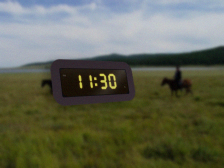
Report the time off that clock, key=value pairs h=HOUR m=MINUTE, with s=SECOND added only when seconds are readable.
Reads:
h=11 m=30
